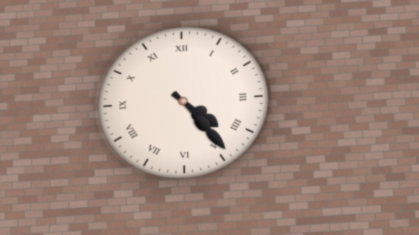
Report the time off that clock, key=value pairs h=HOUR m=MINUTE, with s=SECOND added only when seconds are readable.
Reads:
h=4 m=24
